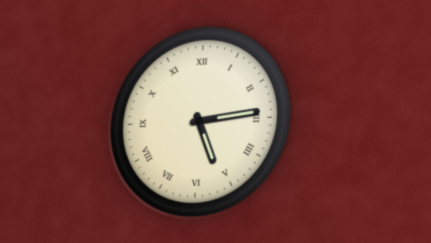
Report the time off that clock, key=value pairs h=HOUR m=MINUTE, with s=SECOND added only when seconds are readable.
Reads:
h=5 m=14
